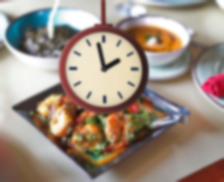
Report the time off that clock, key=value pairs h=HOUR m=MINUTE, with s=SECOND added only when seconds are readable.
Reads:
h=1 m=58
